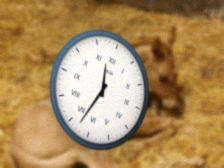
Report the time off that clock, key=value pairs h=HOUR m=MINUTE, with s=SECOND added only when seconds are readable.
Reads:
h=11 m=33
